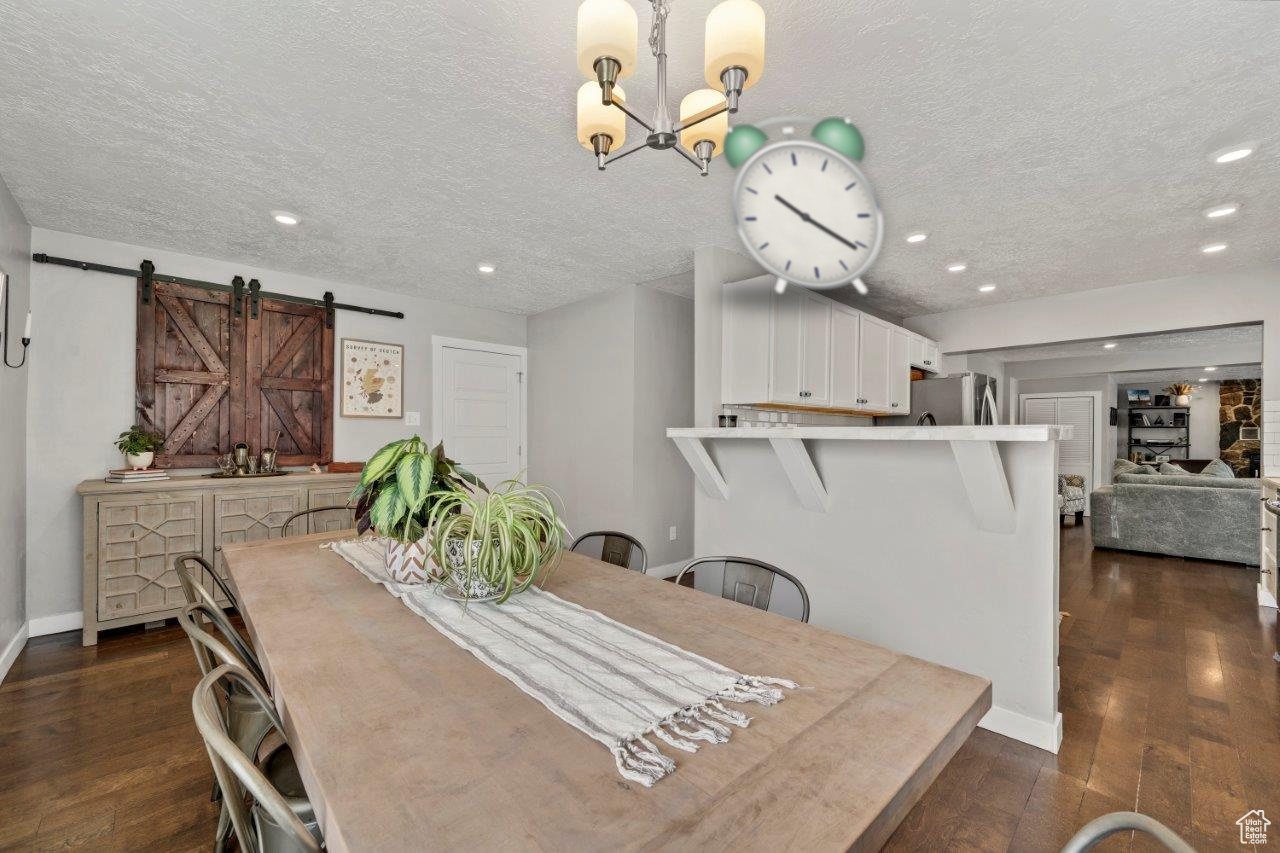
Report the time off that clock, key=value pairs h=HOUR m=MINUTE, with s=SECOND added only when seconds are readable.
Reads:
h=10 m=21
